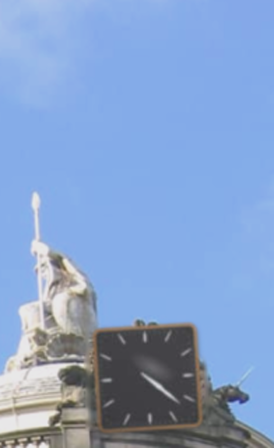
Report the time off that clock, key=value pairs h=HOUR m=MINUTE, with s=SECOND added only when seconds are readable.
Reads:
h=4 m=22
